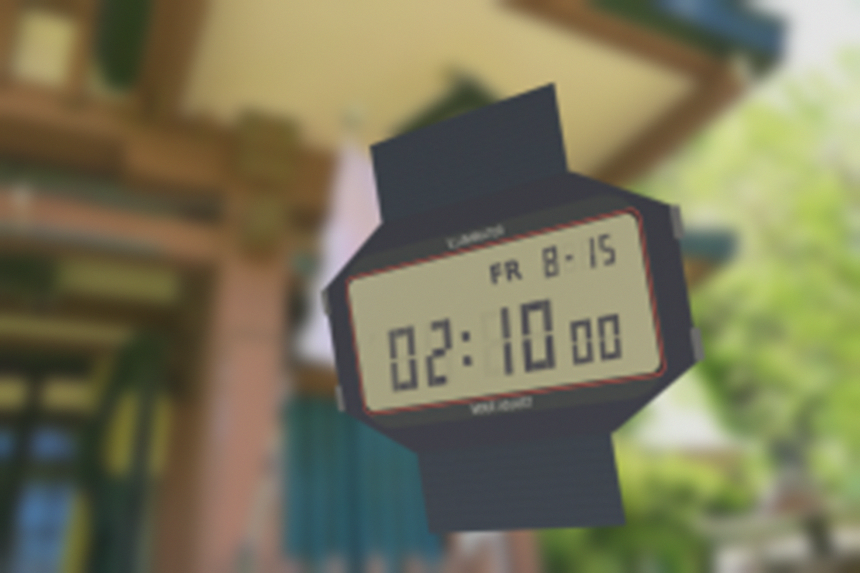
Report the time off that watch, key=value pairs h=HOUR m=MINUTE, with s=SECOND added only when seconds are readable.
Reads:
h=2 m=10 s=0
